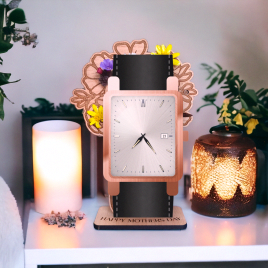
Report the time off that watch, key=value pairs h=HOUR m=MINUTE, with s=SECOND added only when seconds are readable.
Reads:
h=7 m=24
